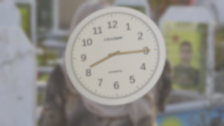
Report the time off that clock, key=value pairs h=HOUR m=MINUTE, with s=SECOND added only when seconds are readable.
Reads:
h=8 m=15
